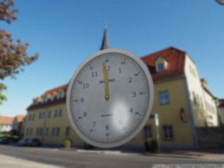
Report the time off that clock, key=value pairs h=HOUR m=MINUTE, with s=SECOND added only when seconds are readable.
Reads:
h=11 m=59
